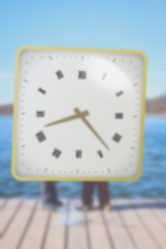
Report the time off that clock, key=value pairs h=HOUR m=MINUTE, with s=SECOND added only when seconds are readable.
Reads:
h=8 m=23
